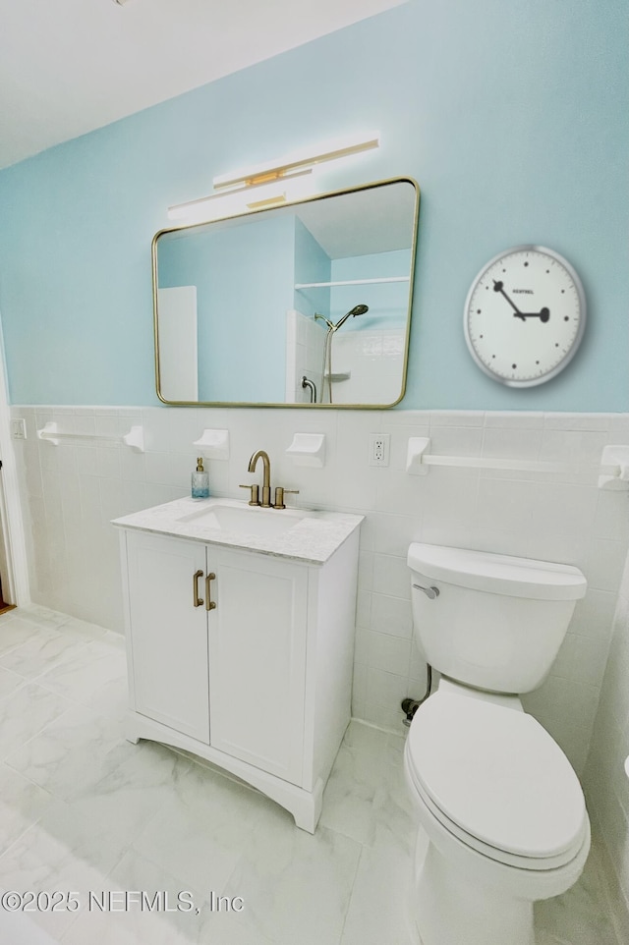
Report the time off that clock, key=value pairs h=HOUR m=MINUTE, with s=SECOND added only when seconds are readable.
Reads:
h=2 m=52
